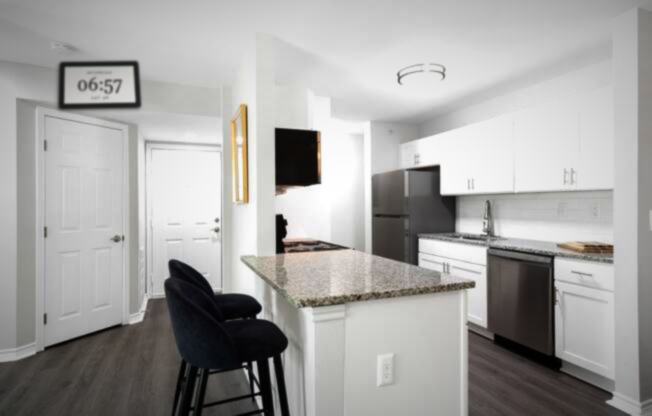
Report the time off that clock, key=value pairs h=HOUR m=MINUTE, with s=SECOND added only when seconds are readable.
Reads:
h=6 m=57
